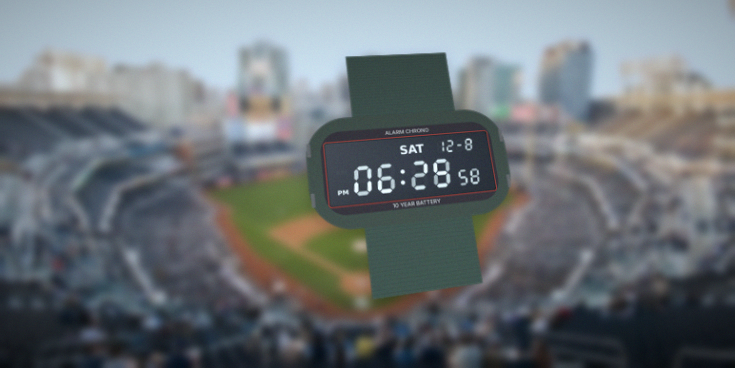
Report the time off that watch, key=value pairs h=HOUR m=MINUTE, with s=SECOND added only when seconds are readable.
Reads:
h=6 m=28 s=58
